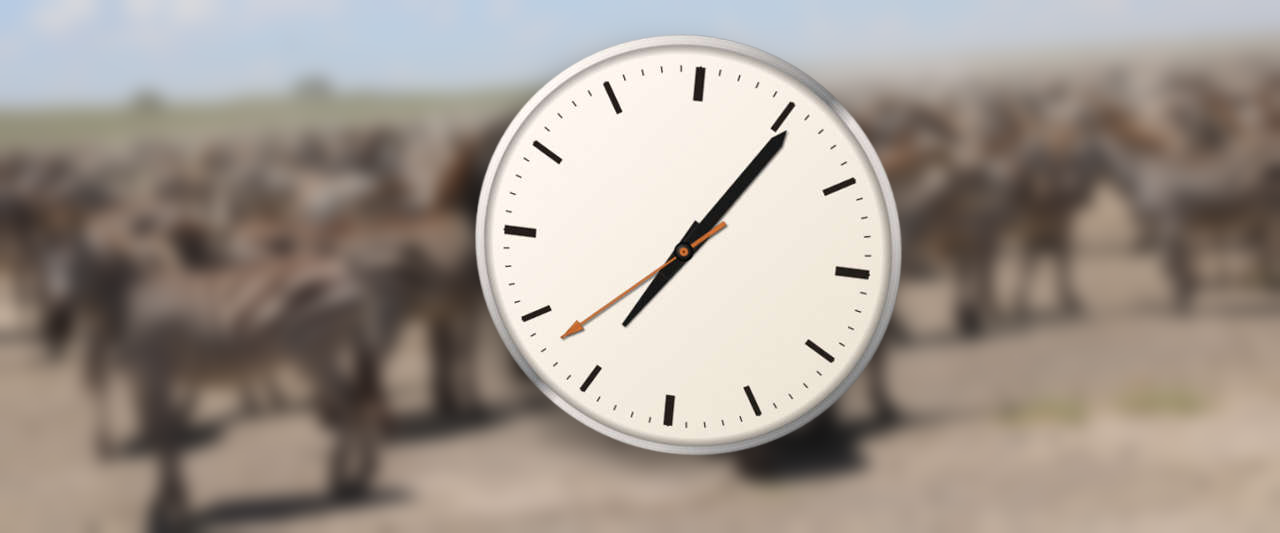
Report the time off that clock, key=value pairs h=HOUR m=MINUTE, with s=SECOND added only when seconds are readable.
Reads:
h=7 m=5 s=38
